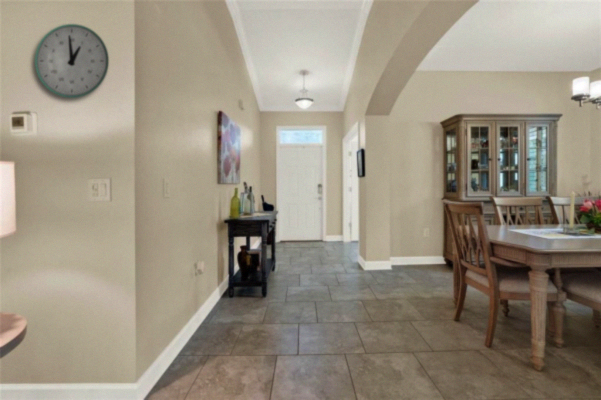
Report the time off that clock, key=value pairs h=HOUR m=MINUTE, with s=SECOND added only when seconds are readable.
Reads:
h=12 m=59
